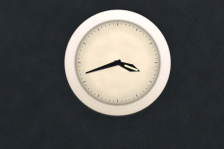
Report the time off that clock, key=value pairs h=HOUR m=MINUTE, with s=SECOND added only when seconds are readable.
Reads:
h=3 m=42
